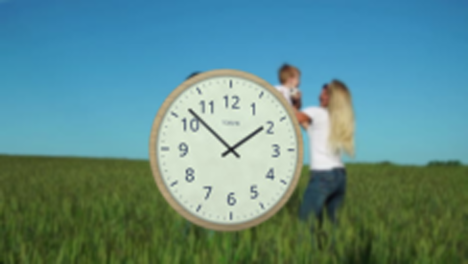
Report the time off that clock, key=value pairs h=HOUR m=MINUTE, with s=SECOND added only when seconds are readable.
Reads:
h=1 m=52
